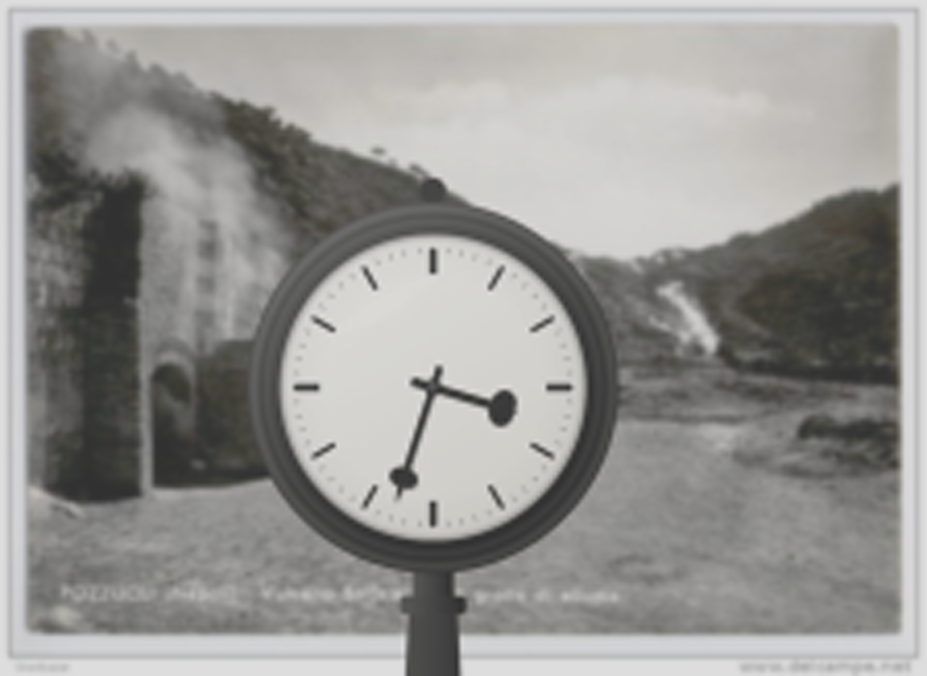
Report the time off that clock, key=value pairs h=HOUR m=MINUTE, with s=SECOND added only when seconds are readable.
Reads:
h=3 m=33
